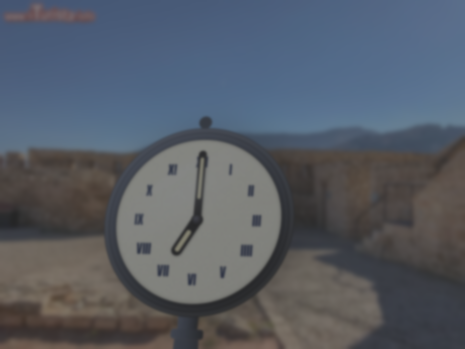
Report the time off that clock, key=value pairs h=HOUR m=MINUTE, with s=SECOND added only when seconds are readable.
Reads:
h=7 m=0
